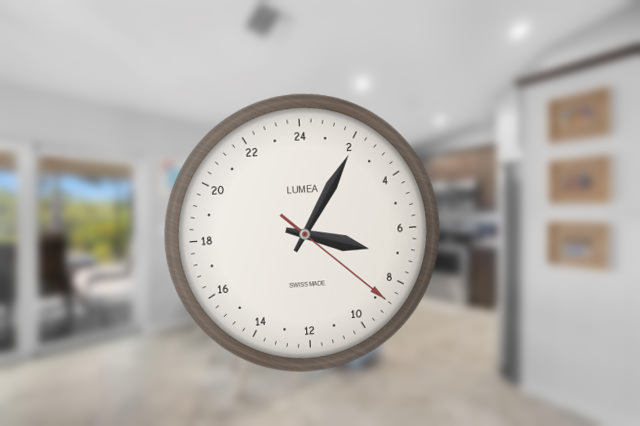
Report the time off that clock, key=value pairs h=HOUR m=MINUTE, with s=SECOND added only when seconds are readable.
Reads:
h=7 m=5 s=22
